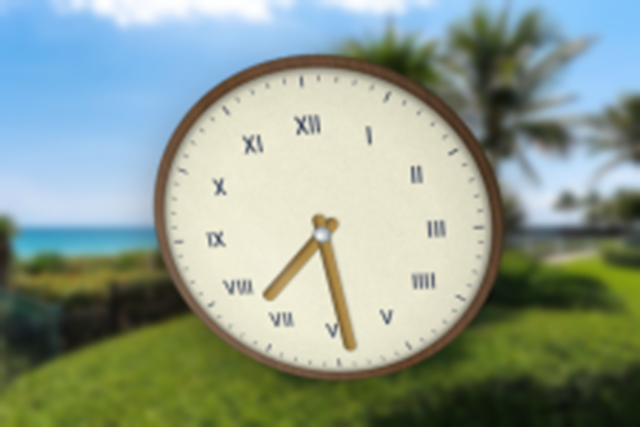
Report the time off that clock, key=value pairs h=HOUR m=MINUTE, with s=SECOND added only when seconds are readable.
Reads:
h=7 m=29
